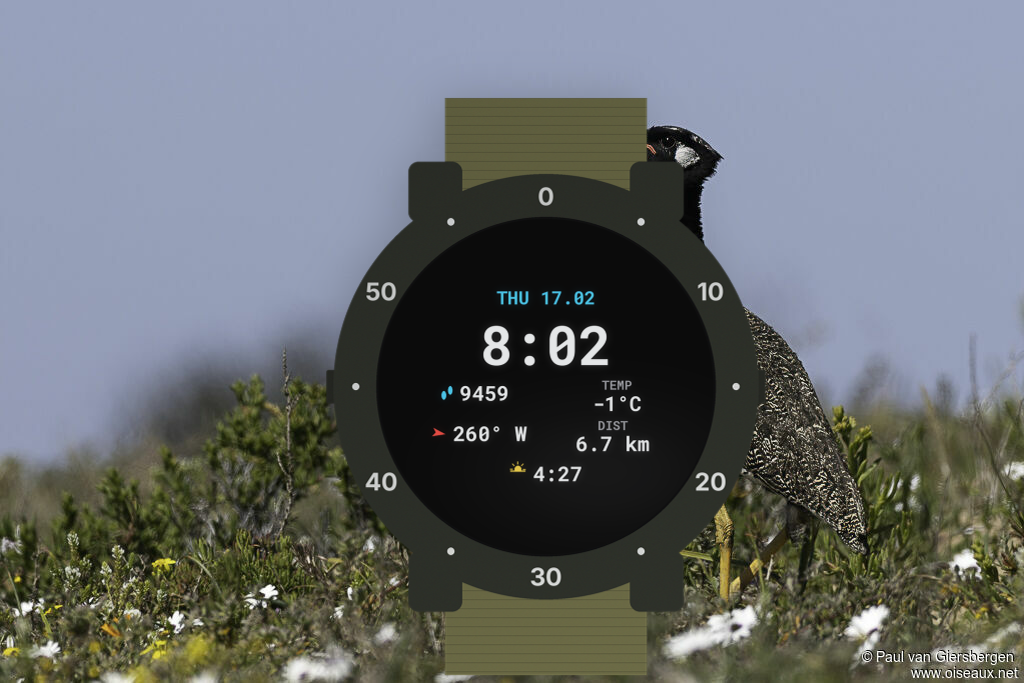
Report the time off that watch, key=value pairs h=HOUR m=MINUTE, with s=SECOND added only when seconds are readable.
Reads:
h=8 m=2
